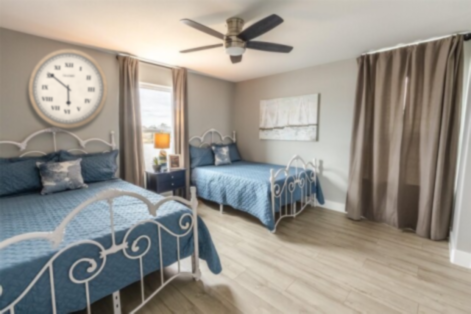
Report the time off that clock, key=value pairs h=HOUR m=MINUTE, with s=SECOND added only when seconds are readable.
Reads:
h=5 m=51
